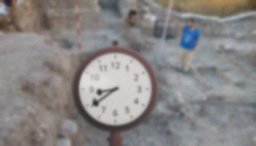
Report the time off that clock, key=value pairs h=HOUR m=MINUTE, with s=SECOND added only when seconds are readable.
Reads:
h=8 m=39
